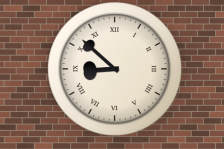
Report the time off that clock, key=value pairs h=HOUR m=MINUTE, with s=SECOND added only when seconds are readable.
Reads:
h=8 m=52
